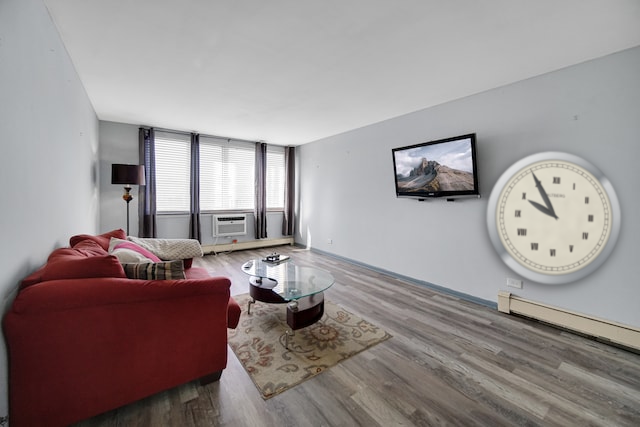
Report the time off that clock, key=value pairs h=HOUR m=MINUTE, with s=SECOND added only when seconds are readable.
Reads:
h=9 m=55
